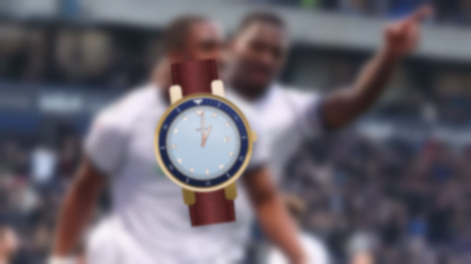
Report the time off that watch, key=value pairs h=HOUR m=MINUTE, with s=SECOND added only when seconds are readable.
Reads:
h=1 m=1
